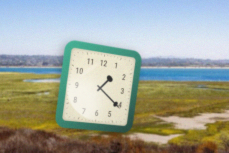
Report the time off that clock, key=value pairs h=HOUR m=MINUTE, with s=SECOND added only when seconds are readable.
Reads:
h=1 m=21
